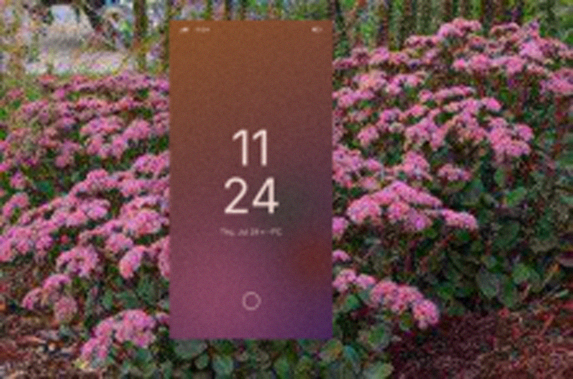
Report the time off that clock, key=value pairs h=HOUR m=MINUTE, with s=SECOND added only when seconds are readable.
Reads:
h=11 m=24
